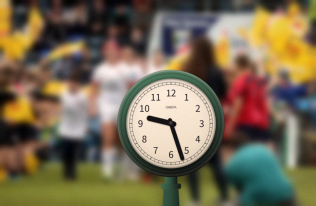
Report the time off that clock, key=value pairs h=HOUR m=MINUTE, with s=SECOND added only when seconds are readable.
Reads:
h=9 m=27
